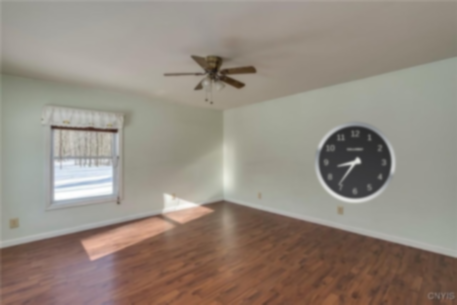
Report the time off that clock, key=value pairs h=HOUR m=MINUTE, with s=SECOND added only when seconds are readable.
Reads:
h=8 m=36
